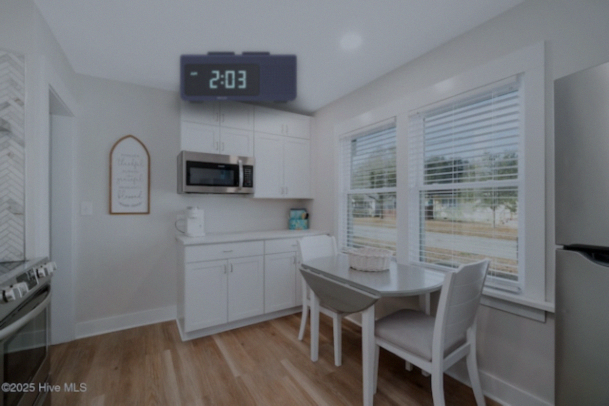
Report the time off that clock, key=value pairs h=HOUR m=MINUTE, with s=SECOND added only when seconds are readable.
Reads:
h=2 m=3
